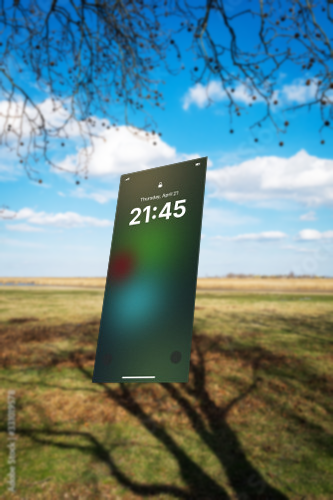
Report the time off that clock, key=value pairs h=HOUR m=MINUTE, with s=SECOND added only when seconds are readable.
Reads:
h=21 m=45
